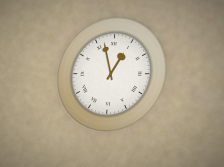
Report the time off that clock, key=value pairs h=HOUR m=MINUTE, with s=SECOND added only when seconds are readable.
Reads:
h=12 m=57
